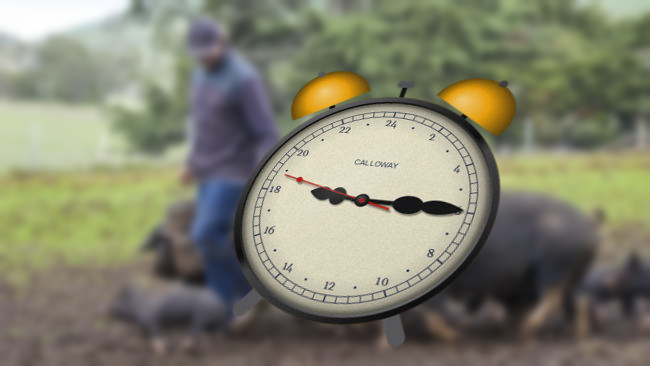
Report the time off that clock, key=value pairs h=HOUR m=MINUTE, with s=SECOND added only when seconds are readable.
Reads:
h=18 m=14 s=47
